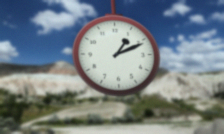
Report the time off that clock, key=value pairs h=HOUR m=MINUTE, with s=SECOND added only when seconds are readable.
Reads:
h=1 m=11
